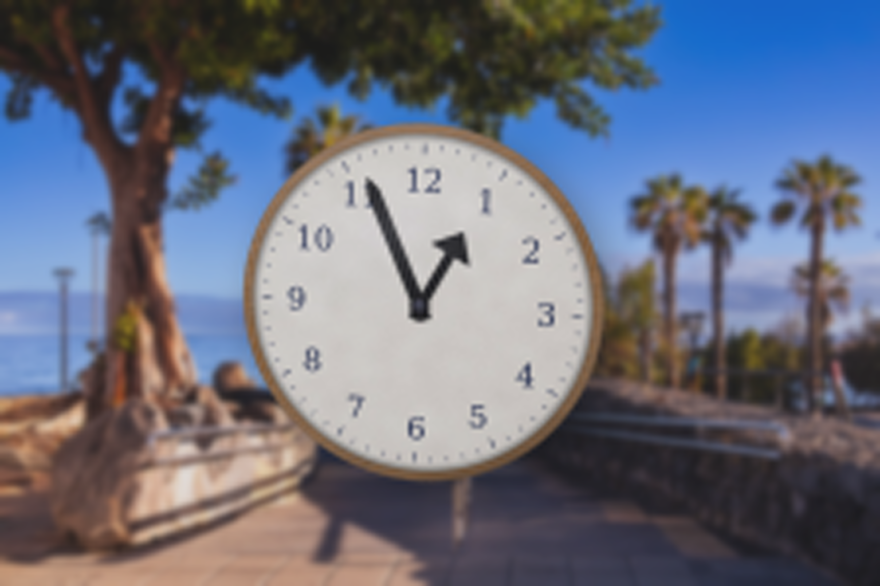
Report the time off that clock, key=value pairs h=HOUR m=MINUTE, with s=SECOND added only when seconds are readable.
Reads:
h=12 m=56
